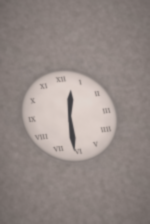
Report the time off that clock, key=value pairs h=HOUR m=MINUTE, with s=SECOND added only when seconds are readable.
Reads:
h=12 m=31
